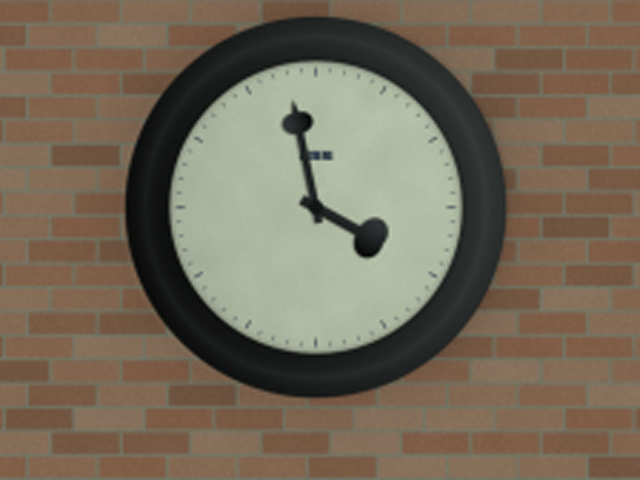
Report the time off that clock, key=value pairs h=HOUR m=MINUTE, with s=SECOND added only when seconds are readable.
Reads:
h=3 m=58
